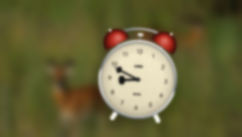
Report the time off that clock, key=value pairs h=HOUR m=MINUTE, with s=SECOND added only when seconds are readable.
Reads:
h=8 m=49
